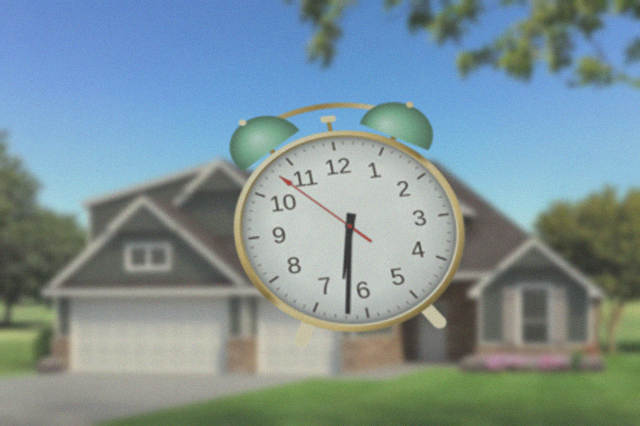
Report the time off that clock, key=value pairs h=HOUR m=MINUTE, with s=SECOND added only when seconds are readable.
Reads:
h=6 m=31 s=53
